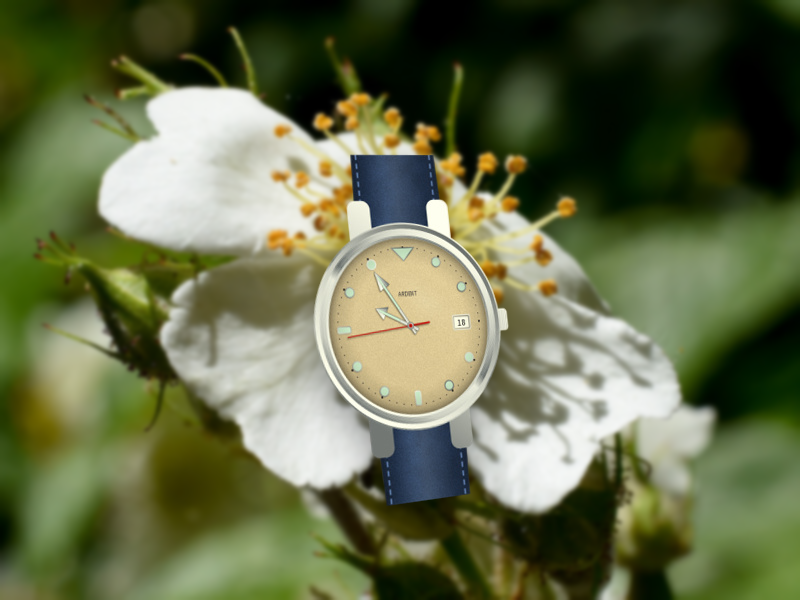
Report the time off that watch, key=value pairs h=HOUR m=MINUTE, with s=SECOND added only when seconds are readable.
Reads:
h=9 m=54 s=44
